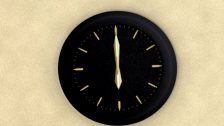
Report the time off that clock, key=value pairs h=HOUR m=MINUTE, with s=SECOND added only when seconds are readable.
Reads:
h=6 m=0
